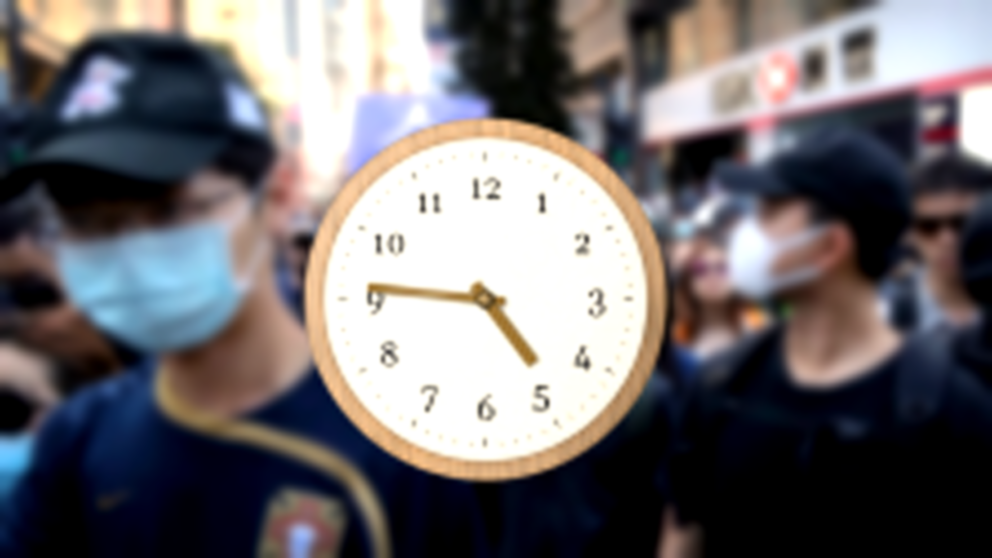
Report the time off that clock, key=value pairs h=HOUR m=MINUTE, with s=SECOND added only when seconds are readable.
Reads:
h=4 m=46
